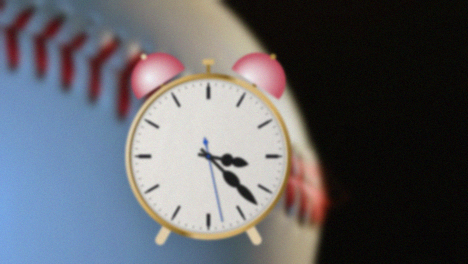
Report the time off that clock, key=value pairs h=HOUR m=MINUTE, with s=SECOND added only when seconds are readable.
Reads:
h=3 m=22 s=28
